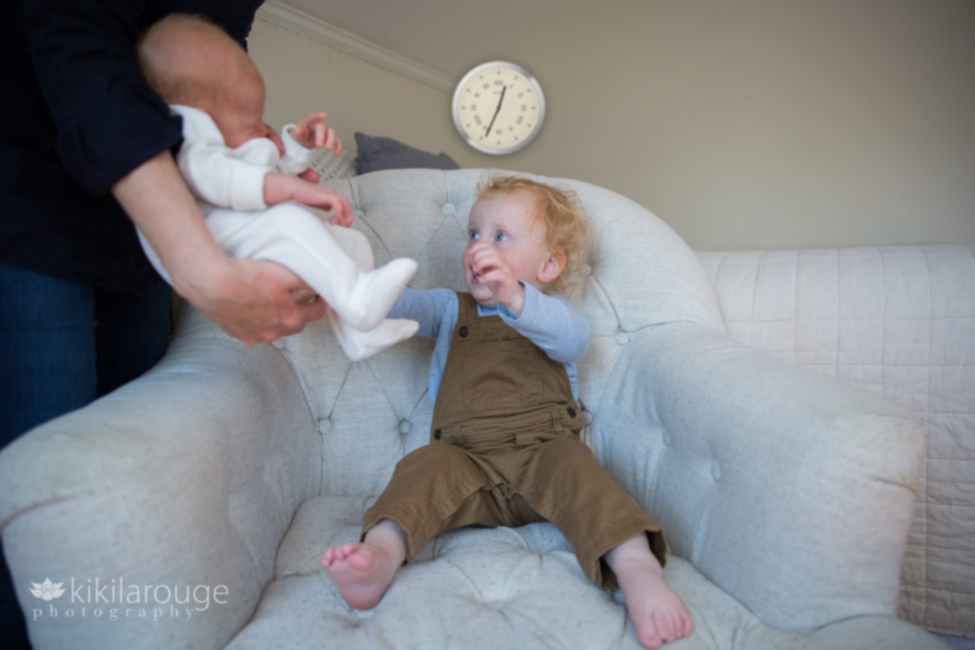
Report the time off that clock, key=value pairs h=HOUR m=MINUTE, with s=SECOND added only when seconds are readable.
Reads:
h=12 m=34
